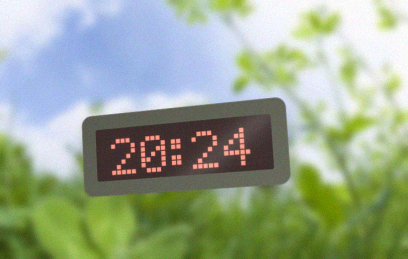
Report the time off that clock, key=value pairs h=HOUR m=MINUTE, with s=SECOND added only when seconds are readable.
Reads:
h=20 m=24
